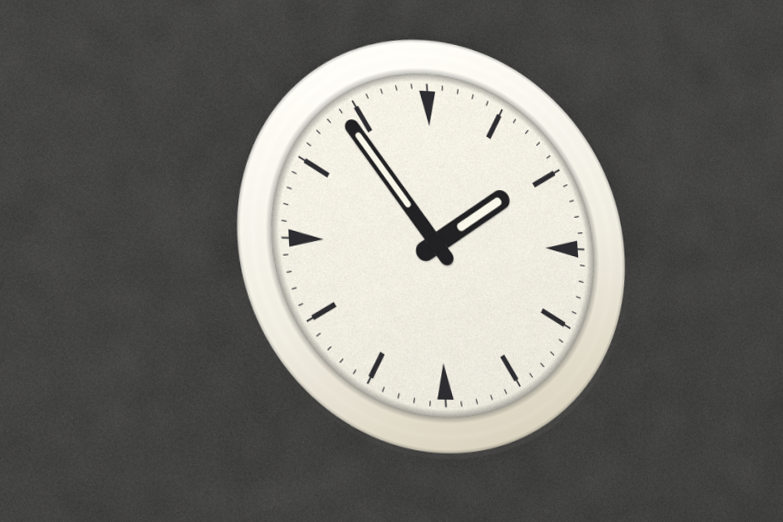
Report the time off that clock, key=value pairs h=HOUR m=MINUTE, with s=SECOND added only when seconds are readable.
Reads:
h=1 m=54
